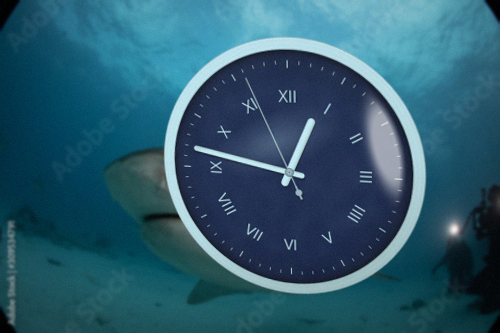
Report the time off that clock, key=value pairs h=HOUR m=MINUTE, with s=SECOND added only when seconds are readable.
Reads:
h=12 m=46 s=56
